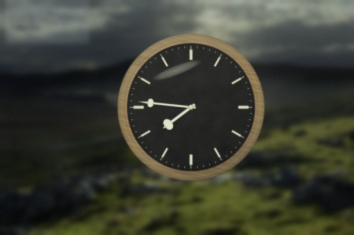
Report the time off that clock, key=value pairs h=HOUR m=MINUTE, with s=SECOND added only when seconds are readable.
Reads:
h=7 m=46
